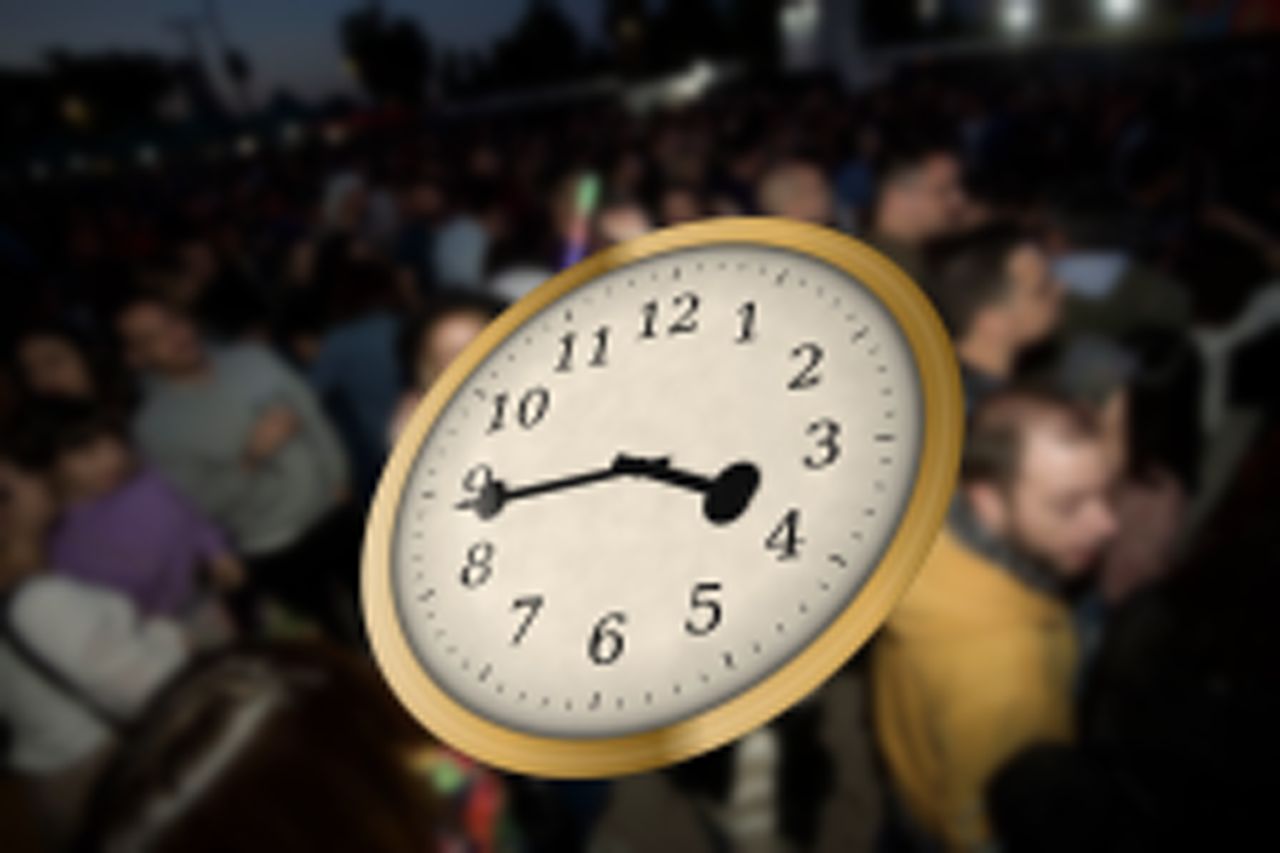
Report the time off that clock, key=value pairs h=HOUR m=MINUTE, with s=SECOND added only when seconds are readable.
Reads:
h=3 m=44
